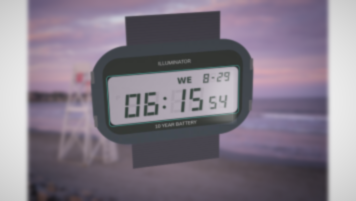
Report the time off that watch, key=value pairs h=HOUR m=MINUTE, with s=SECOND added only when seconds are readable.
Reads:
h=6 m=15 s=54
